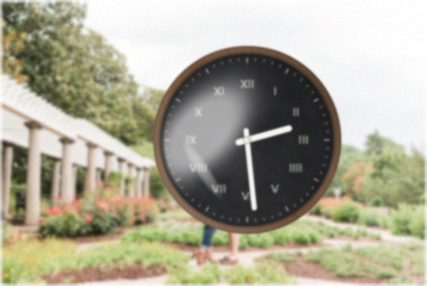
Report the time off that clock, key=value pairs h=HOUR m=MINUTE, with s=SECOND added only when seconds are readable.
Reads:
h=2 m=29
